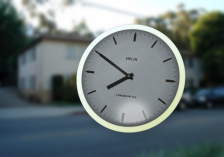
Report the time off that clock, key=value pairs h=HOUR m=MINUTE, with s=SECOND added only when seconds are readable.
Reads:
h=7 m=50
